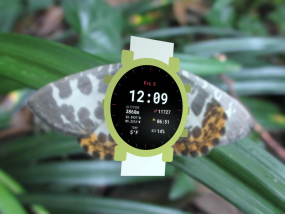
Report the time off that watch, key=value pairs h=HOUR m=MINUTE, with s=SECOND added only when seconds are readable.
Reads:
h=12 m=9
